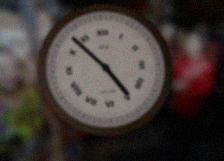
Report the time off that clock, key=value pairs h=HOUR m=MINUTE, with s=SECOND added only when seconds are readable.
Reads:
h=4 m=53
